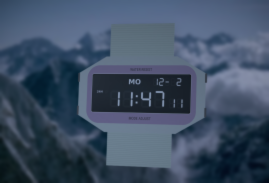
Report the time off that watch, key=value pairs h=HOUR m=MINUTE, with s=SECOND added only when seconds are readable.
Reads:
h=11 m=47 s=11
